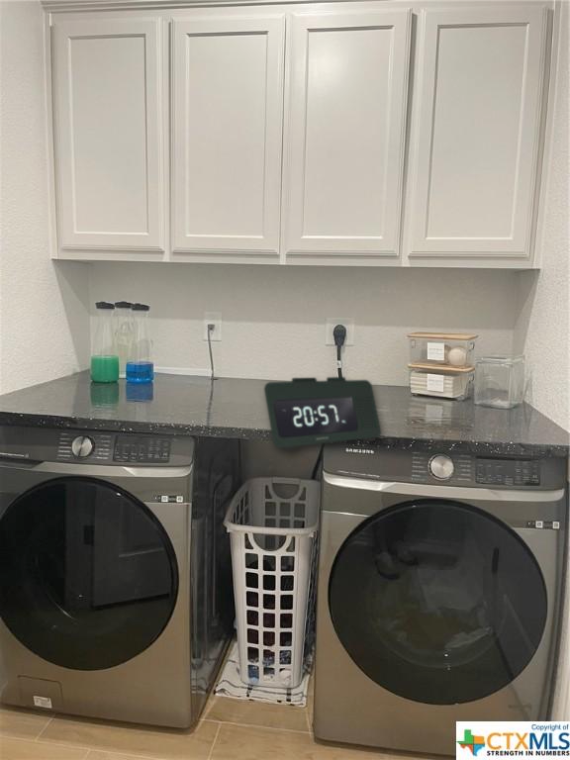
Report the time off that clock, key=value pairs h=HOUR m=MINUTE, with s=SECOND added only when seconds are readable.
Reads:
h=20 m=57
